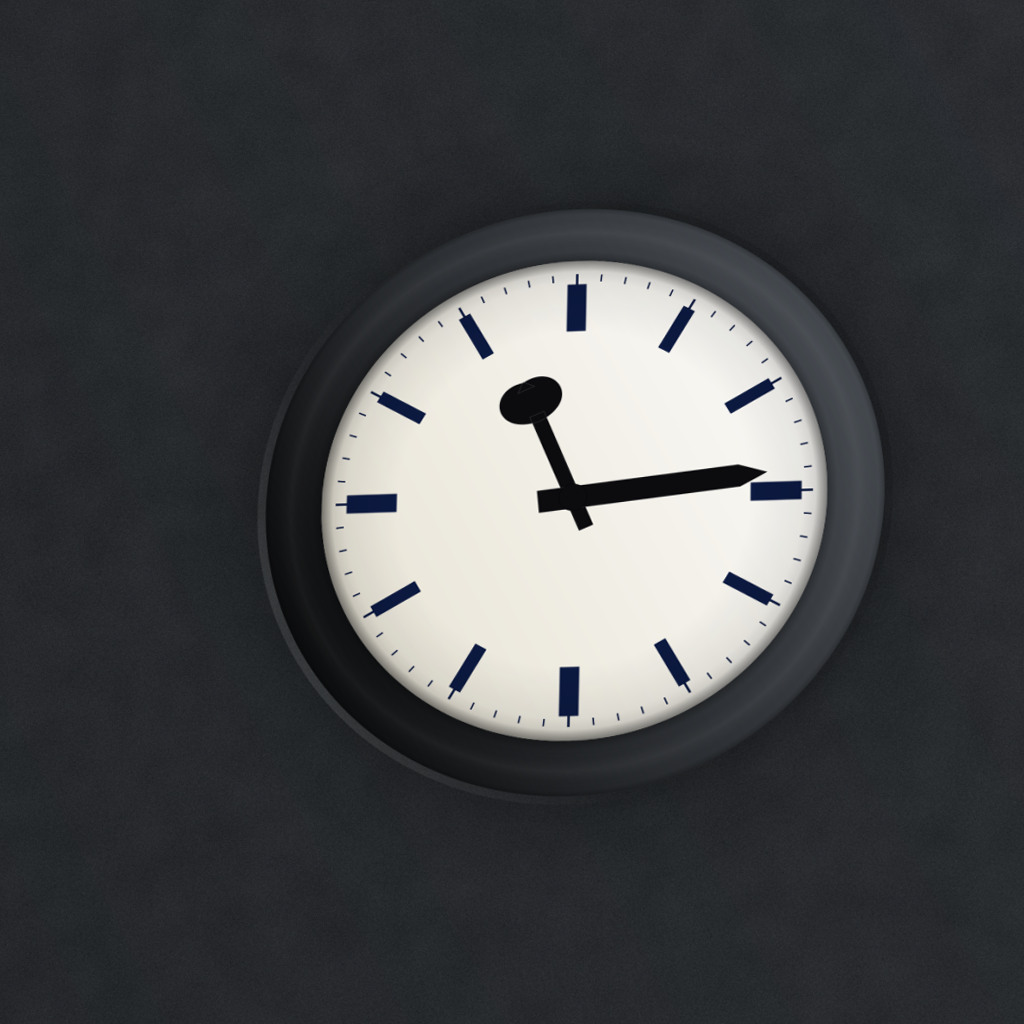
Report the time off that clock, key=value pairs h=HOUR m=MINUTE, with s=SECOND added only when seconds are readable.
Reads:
h=11 m=14
